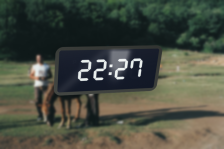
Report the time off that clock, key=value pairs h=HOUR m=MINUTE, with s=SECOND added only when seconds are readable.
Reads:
h=22 m=27
